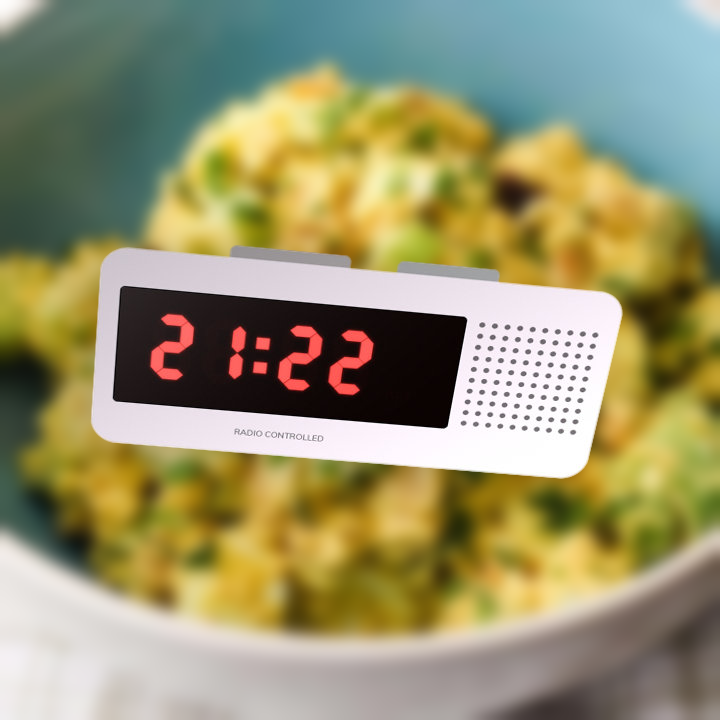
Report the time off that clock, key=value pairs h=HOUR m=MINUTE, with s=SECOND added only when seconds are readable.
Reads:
h=21 m=22
